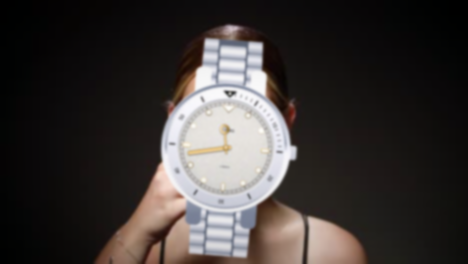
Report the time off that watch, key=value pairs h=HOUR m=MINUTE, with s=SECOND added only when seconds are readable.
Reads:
h=11 m=43
